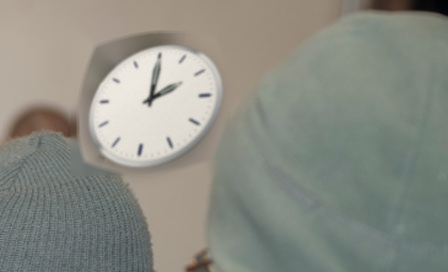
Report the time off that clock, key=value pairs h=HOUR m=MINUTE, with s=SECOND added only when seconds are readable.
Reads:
h=2 m=0
